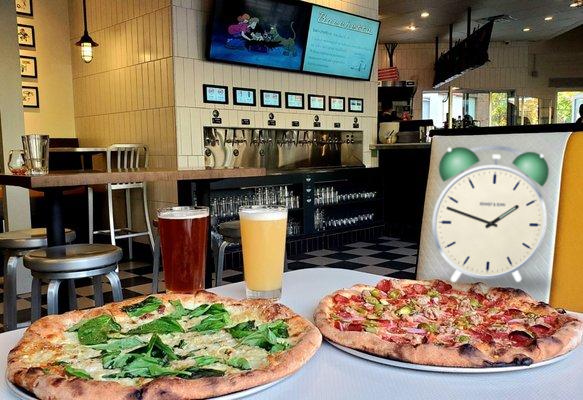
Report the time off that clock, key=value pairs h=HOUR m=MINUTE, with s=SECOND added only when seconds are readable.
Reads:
h=1 m=48
